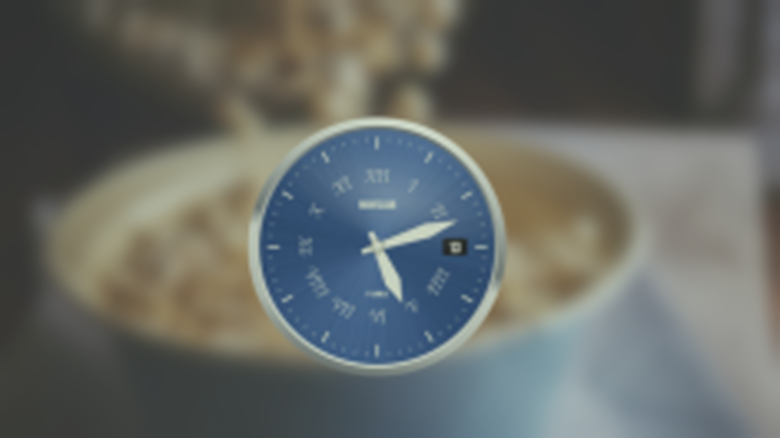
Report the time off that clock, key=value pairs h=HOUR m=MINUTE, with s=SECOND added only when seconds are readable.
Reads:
h=5 m=12
